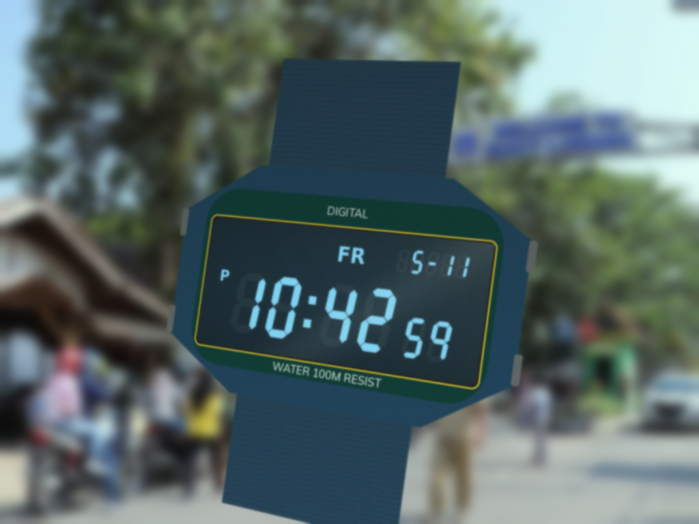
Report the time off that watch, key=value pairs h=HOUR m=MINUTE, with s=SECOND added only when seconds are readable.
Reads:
h=10 m=42 s=59
